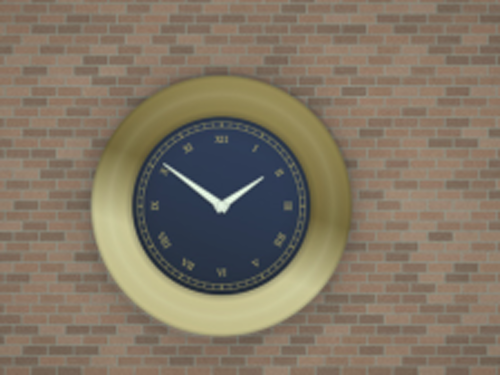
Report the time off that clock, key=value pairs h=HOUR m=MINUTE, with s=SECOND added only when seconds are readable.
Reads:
h=1 m=51
